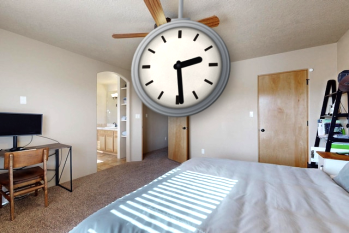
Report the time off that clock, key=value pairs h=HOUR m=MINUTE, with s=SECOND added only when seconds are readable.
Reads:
h=2 m=29
